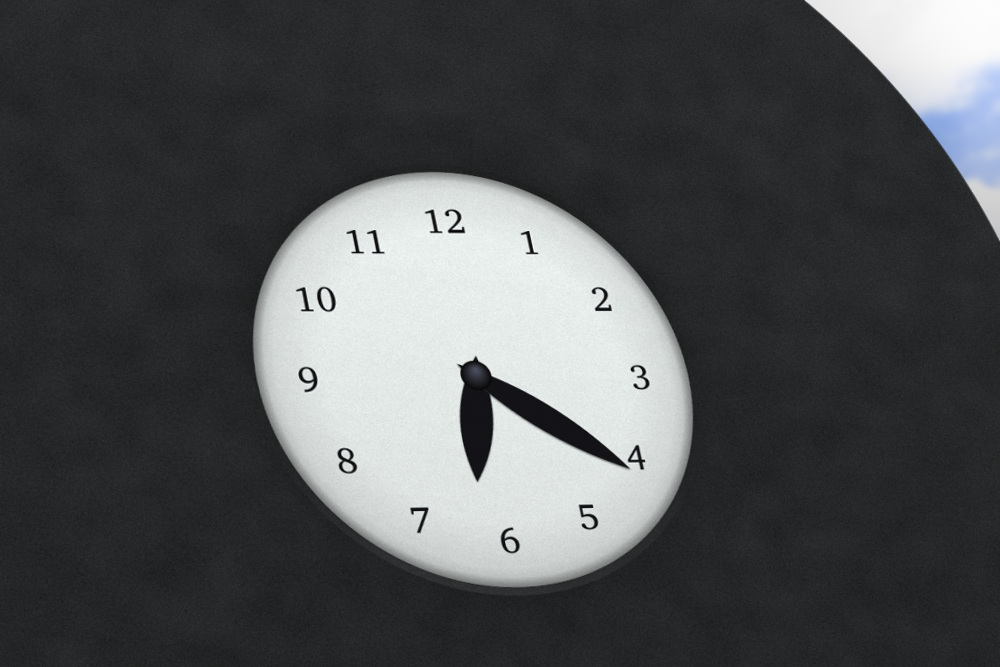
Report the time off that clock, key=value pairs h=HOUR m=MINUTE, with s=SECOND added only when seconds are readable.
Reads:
h=6 m=21
